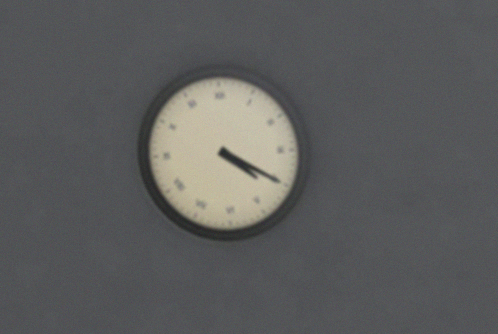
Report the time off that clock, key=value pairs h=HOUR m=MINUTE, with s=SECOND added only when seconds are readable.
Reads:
h=4 m=20
